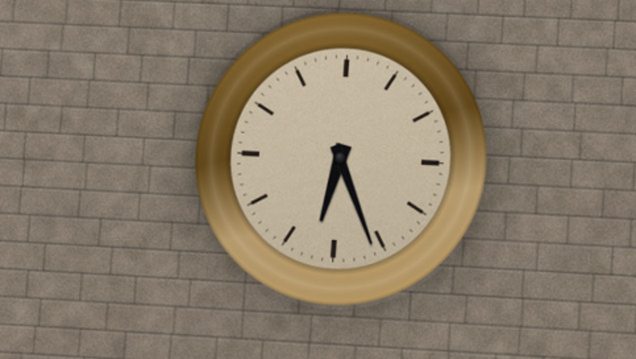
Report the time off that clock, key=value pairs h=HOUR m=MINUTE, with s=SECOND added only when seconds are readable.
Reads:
h=6 m=26
